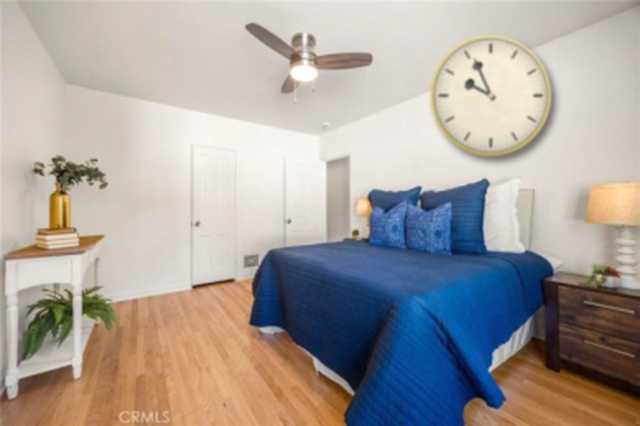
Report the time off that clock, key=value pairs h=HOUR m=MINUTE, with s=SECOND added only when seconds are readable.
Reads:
h=9 m=56
